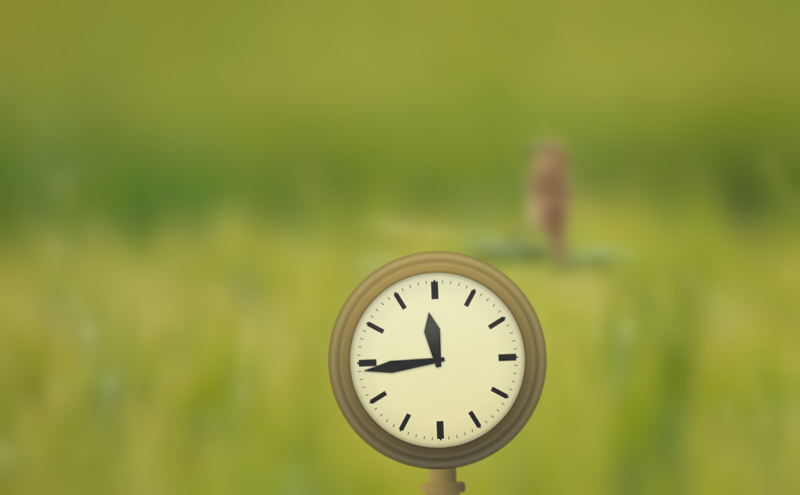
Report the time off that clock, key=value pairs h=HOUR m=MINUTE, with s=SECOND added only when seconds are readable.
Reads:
h=11 m=44
